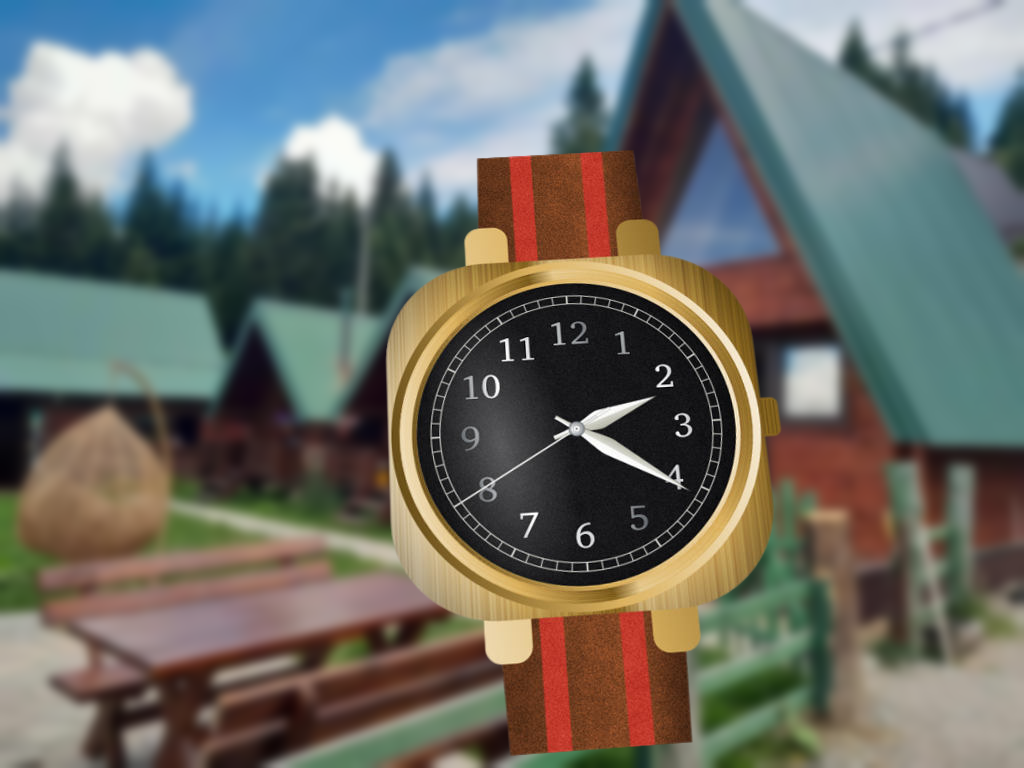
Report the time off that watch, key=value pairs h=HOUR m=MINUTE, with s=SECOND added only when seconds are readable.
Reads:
h=2 m=20 s=40
